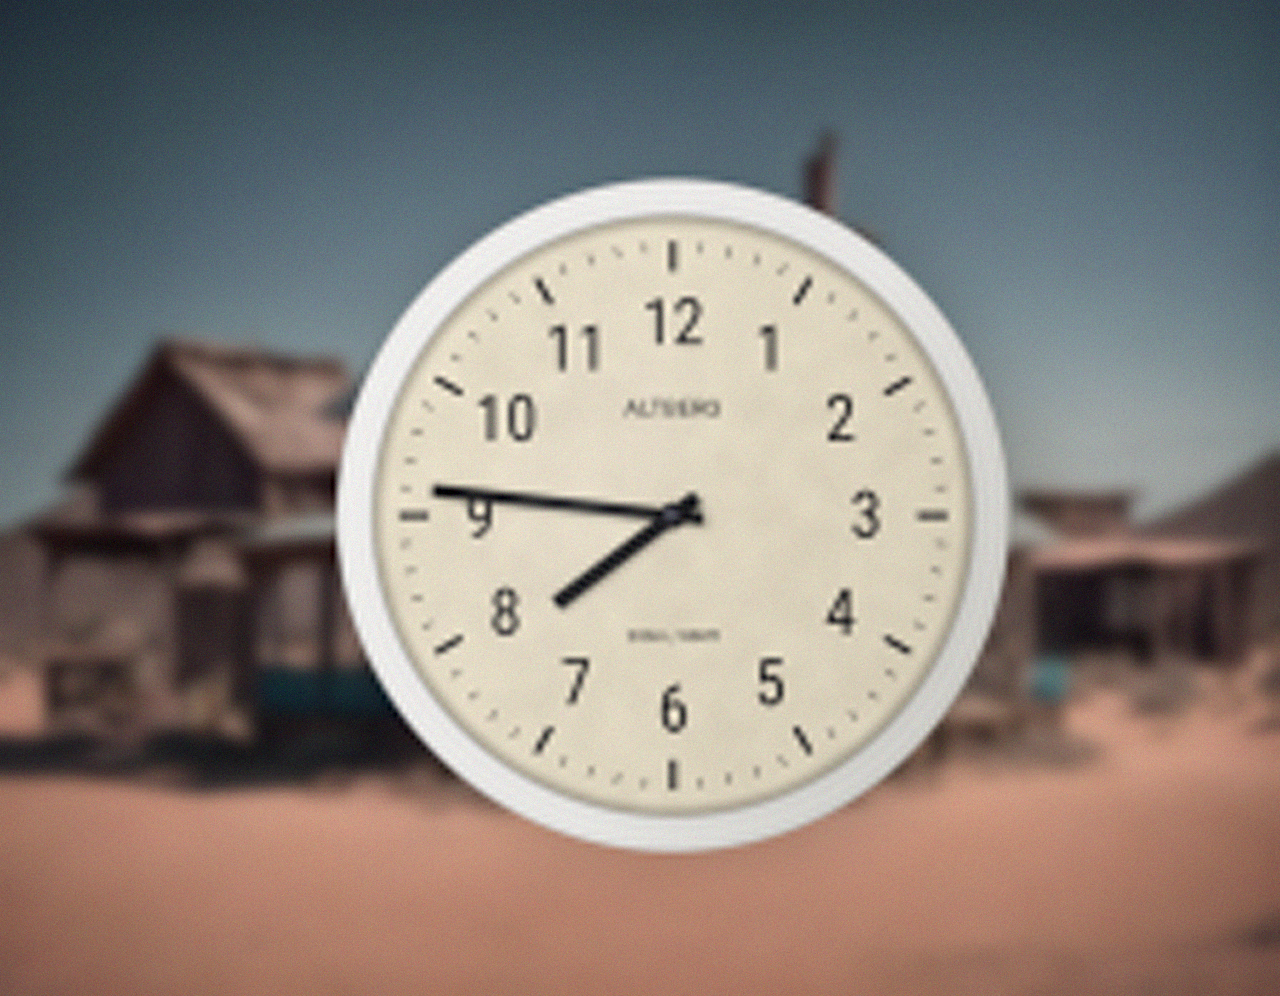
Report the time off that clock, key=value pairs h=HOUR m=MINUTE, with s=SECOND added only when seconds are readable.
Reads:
h=7 m=46
